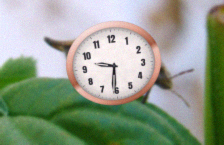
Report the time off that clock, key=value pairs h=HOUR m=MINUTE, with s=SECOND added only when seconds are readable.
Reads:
h=9 m=31
